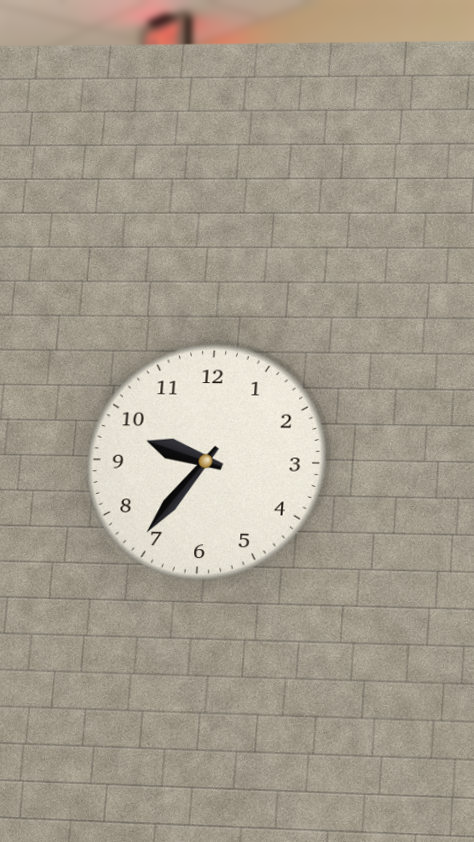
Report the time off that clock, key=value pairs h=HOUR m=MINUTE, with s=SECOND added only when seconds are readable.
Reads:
h=9 m=36
